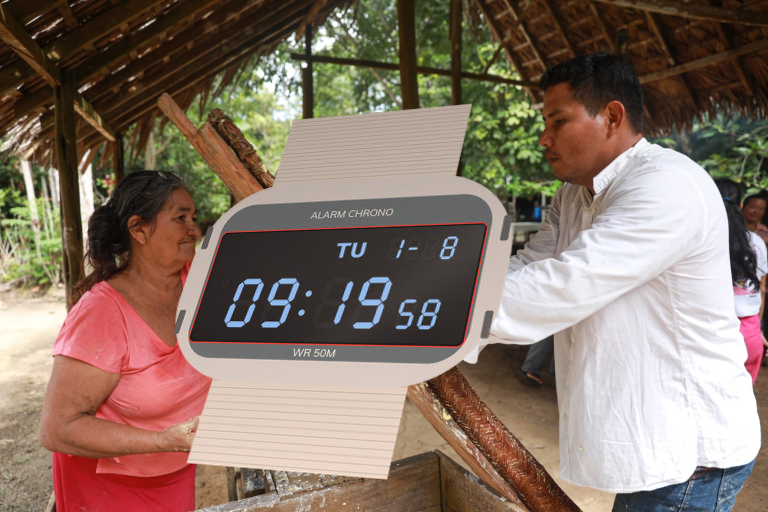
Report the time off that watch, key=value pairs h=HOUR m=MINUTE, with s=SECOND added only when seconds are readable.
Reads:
h=9 m=19 s=58
